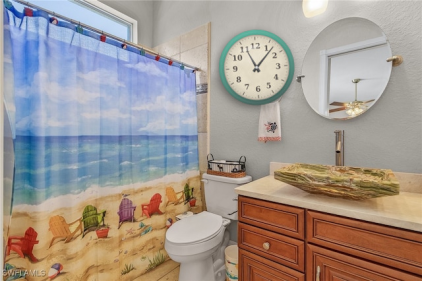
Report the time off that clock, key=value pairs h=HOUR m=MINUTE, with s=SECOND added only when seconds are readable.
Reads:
h=11 m=7
